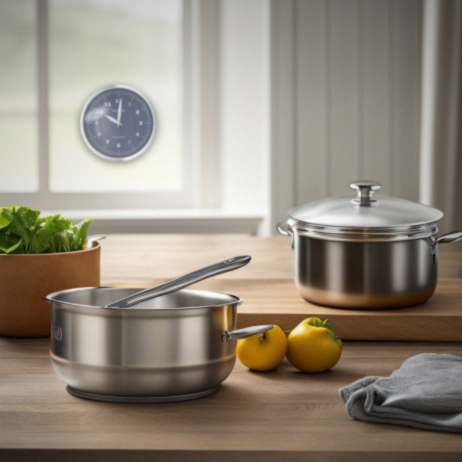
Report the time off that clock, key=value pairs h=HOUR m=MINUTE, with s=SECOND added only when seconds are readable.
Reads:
h=10 m=1
